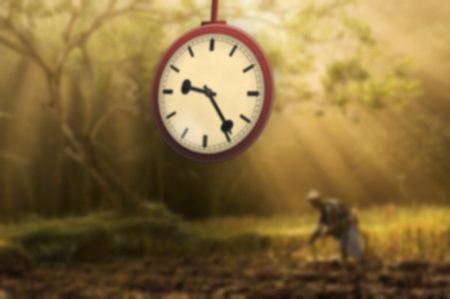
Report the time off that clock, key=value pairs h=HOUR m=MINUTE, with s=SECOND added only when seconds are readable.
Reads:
h=9 m=24
